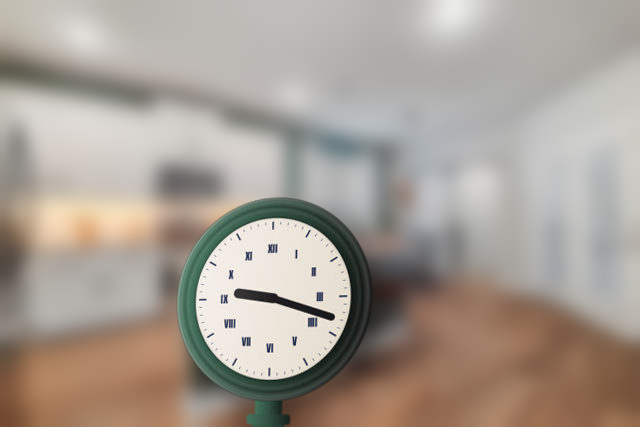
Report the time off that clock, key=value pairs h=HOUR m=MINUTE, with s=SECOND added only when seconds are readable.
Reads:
h=9 m=18
